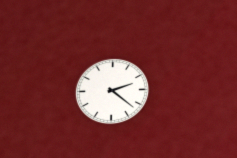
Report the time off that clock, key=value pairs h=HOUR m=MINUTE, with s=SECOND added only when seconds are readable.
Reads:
h=2 m=22
